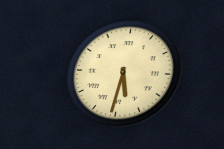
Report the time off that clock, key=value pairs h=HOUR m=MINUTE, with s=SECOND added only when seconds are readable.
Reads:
h=5 m=31
